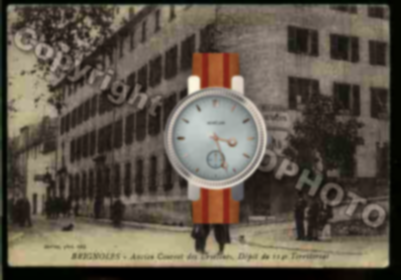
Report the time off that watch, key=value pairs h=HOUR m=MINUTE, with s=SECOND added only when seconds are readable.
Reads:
h=3 m=27
